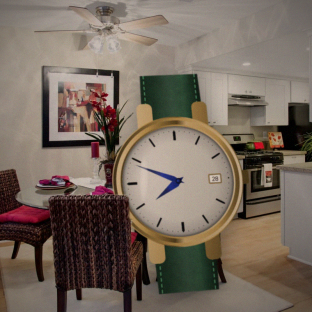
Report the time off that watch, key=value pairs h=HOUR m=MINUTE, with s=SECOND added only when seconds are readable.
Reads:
h=7 m=49
